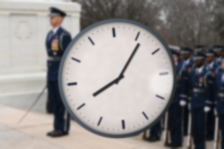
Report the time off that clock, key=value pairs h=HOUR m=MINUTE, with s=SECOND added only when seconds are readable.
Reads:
h=8 m=6
